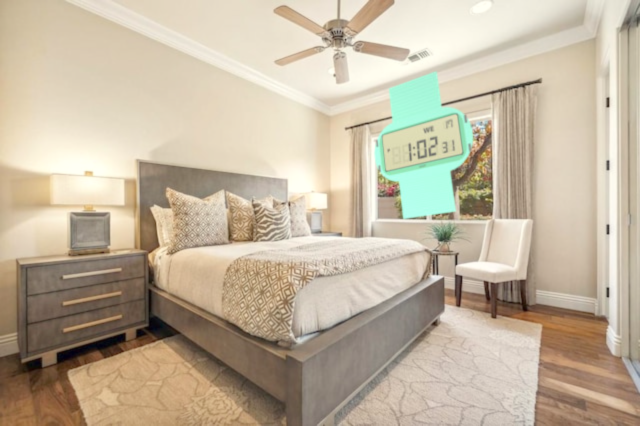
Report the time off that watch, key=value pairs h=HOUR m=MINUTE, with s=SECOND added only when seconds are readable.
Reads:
h=1 m=2
